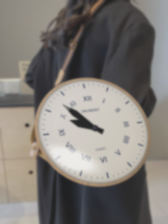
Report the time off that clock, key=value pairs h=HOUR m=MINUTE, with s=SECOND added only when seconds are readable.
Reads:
h=9 m=53
